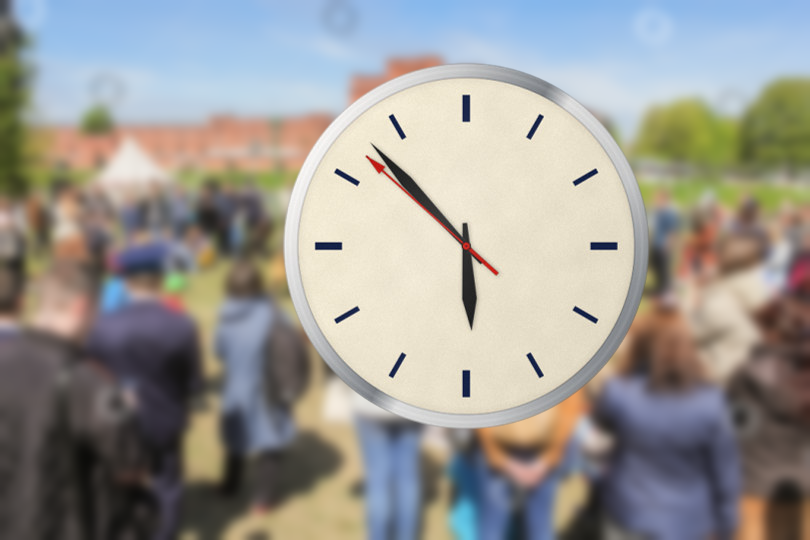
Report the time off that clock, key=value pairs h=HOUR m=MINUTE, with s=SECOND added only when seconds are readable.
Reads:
h=5 m=52 s=52
